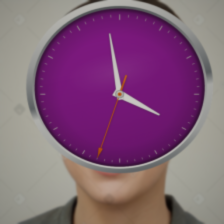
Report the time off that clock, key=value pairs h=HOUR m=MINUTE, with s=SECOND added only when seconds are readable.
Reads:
h=3 m=58 s=33
